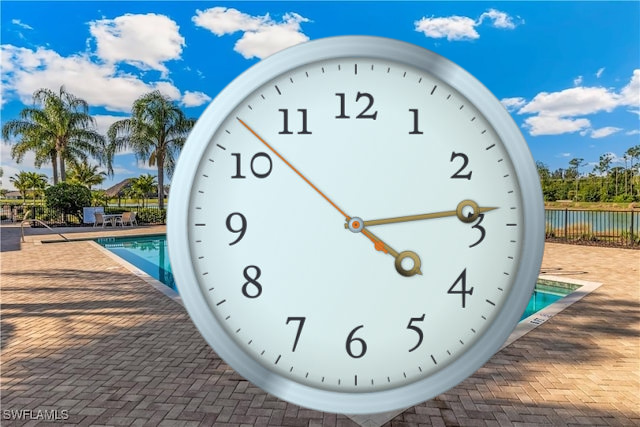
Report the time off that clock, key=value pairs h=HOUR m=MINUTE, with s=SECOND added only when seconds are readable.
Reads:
h=4 m=13 s=52
